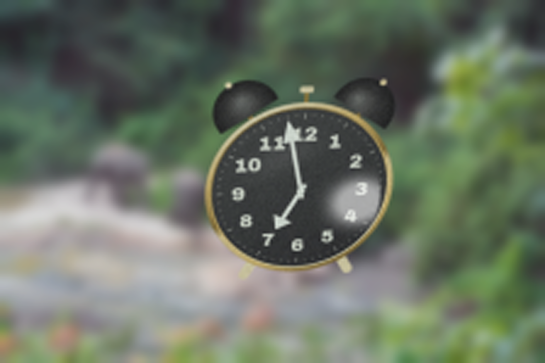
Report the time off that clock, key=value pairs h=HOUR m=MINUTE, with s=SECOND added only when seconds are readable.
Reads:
h=6 m=58
